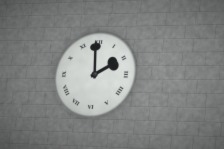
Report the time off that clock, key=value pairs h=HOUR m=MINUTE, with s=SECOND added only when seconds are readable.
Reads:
h=1 m=59
